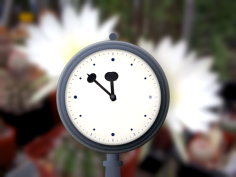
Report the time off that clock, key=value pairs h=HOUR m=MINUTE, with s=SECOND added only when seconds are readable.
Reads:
h=11 m=52
